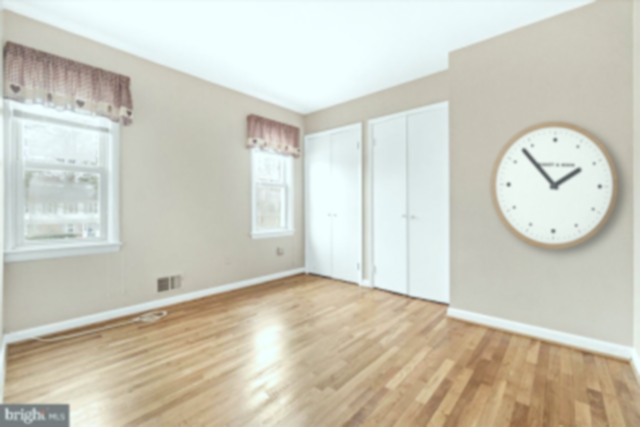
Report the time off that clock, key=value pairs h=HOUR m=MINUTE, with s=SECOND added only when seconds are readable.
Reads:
h=1 m=53
